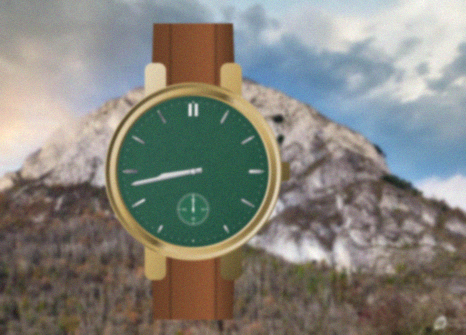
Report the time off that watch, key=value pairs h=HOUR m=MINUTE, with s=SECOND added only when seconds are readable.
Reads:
h=8 m=43
